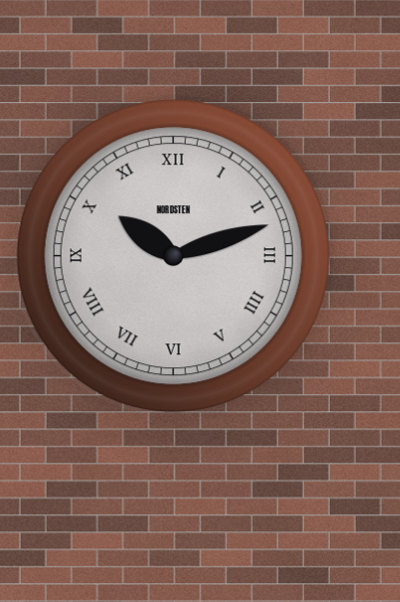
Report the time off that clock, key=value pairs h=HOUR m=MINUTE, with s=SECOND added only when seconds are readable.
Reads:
h=10 m=12
